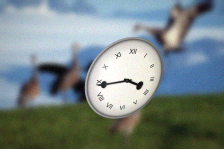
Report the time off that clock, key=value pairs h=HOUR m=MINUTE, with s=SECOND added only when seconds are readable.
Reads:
h=3 m=44
